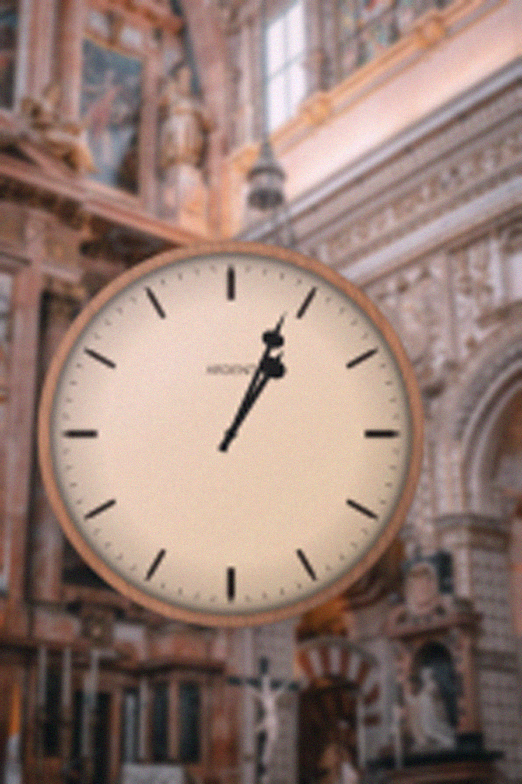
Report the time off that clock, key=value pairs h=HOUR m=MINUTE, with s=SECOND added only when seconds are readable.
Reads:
h=1 m=4
